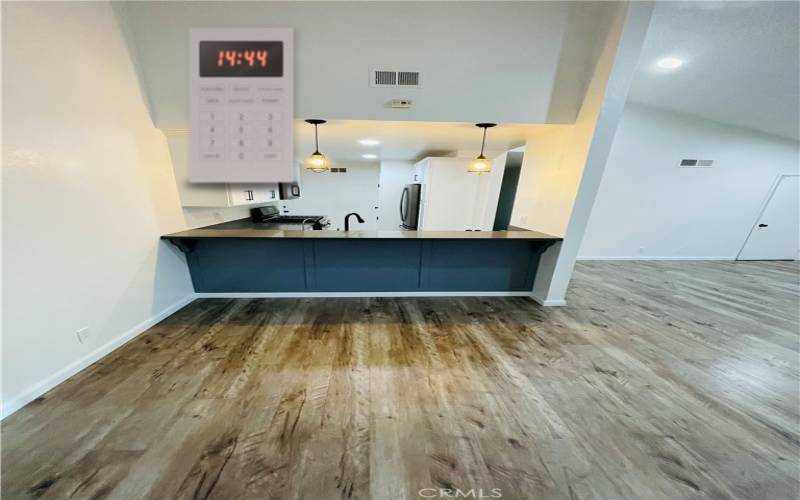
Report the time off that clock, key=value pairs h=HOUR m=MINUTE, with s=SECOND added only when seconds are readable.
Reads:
h=14 m=44
